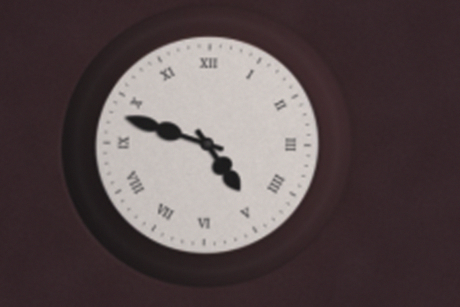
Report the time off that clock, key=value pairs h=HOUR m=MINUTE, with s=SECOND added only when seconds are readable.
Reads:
h=4 m=48
